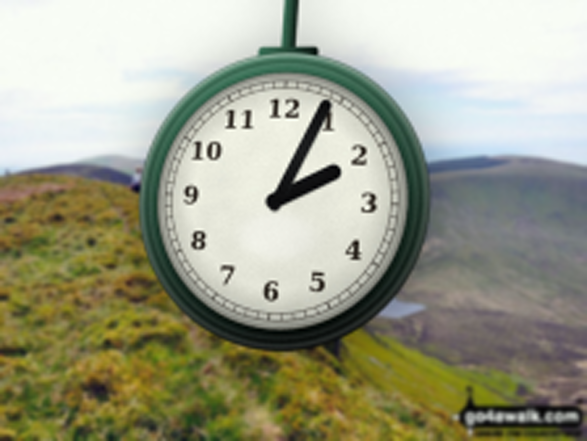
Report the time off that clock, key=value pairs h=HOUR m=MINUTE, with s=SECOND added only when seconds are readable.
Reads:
h=2 m=4
